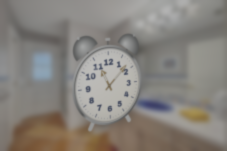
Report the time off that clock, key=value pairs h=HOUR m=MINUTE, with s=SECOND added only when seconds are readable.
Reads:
h=11 m=8
